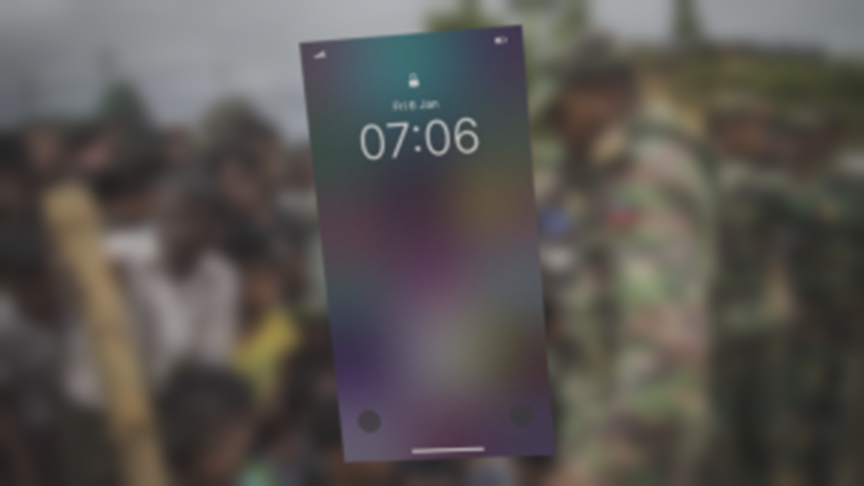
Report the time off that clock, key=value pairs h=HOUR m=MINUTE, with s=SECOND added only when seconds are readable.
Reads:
h=7 m=6
